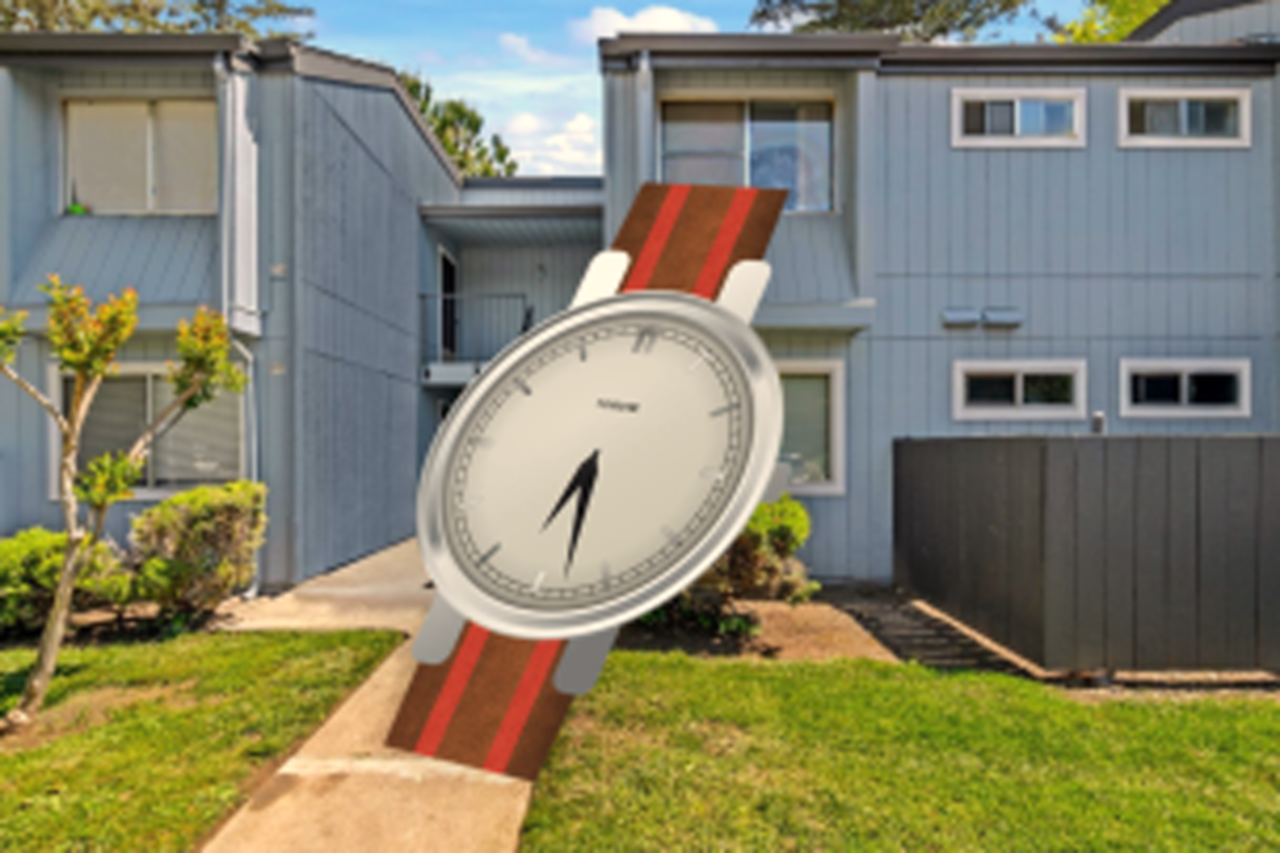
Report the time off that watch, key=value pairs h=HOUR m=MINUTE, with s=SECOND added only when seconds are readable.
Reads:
h=6 m=28
